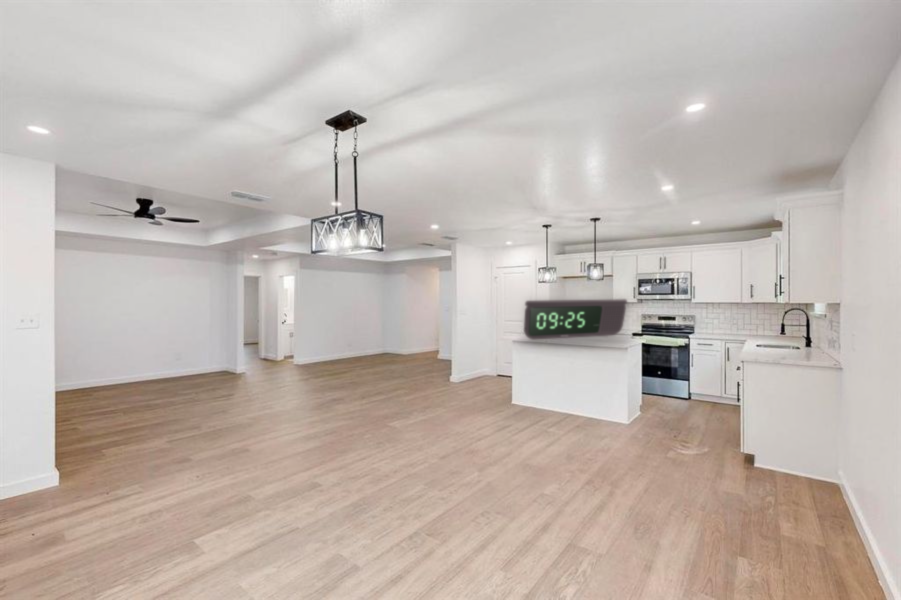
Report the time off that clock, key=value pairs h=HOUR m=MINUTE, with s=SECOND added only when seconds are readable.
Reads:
h=9 m=25
